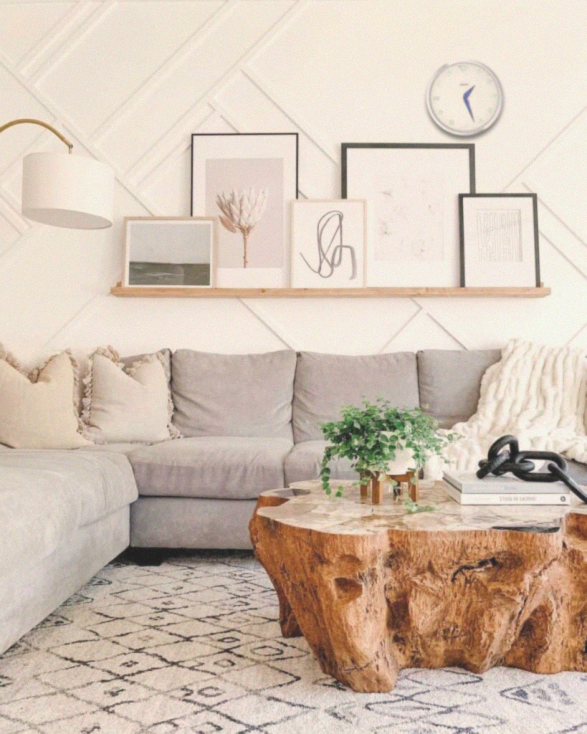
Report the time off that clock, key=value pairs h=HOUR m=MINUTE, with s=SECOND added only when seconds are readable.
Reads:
h=1 m=27
